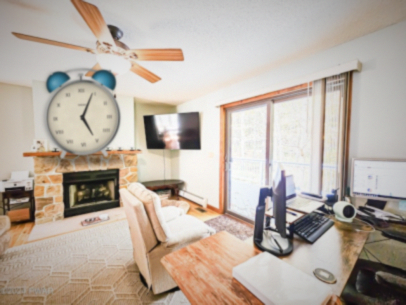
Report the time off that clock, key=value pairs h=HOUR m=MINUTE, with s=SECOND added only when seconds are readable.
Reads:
h=5 m=4
